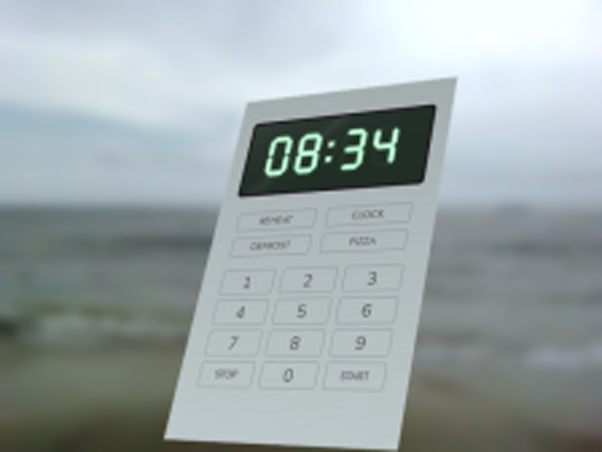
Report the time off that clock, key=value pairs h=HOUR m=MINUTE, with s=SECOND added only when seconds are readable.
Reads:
h=8 m=34
